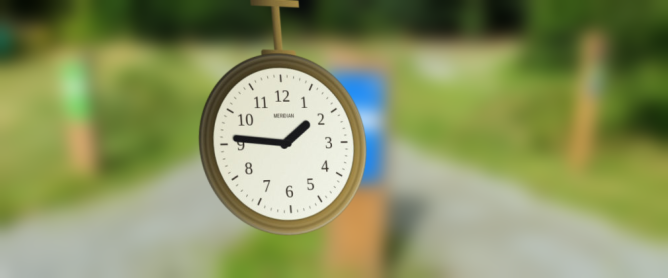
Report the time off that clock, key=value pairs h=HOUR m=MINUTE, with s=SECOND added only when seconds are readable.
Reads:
h=1 m=46
